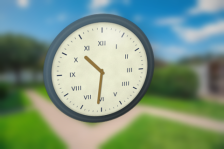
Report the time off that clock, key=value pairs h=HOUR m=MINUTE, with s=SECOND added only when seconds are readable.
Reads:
h=10 m=31
